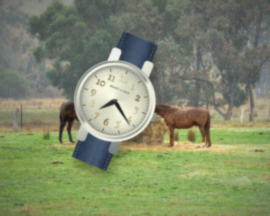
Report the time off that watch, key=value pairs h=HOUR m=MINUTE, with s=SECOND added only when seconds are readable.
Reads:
h=7 m=21
